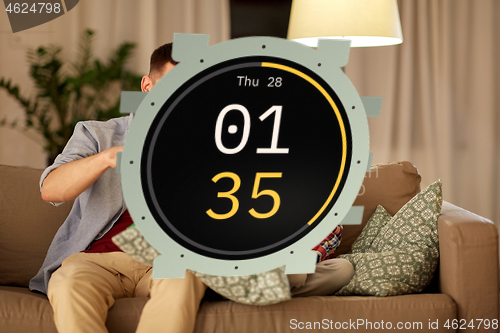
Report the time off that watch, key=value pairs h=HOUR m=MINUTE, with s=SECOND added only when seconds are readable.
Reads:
h=1 m=35
